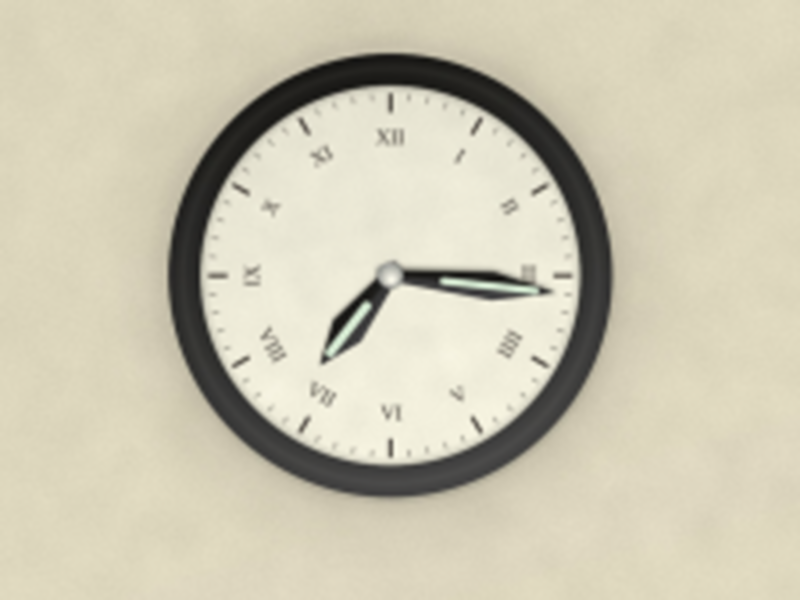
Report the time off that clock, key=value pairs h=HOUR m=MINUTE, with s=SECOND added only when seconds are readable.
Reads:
h=7 m=16
